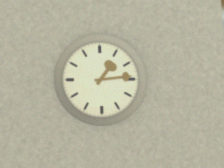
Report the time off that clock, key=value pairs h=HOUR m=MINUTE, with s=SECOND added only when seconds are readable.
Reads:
h=1 m=14
